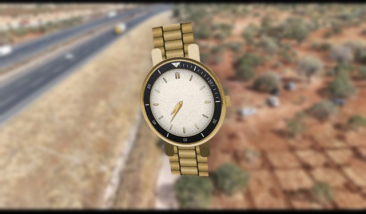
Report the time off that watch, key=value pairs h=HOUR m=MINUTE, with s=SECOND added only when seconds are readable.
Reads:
h=7 m=36
